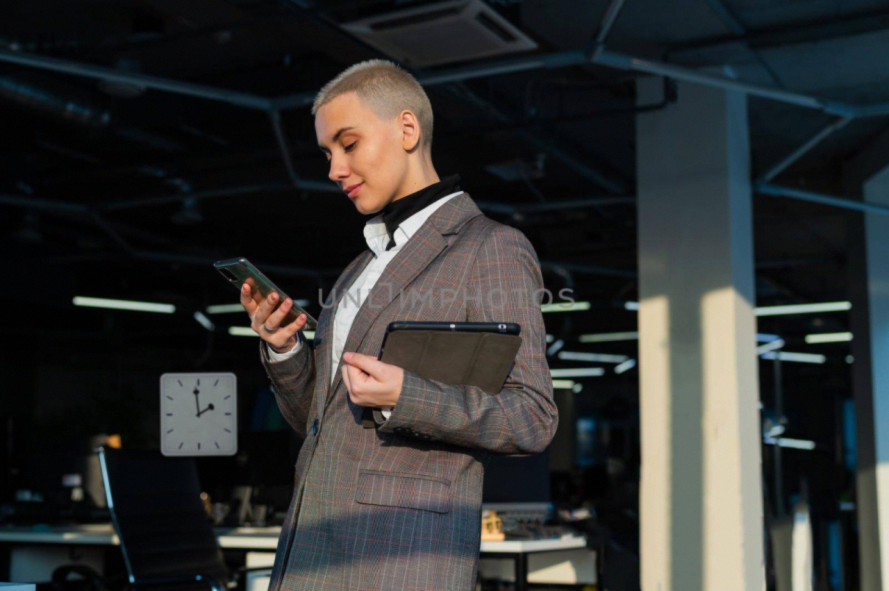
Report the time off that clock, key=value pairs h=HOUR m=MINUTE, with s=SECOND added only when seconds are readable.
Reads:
h=1 m=59
